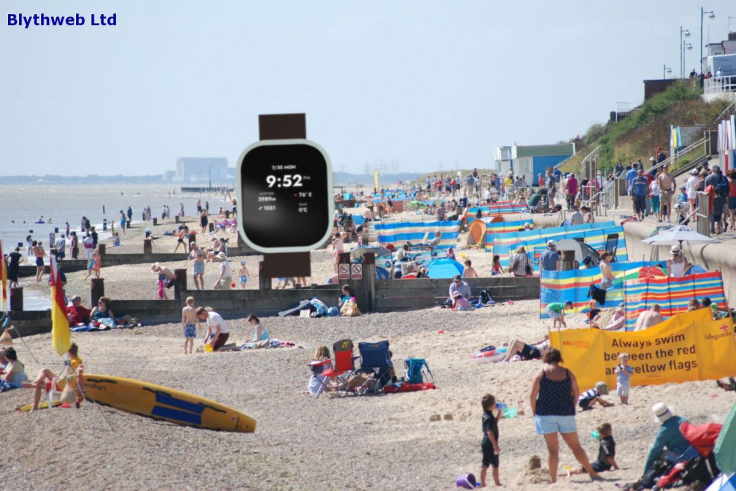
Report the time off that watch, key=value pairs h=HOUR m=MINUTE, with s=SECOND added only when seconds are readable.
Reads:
h=9 m=52
